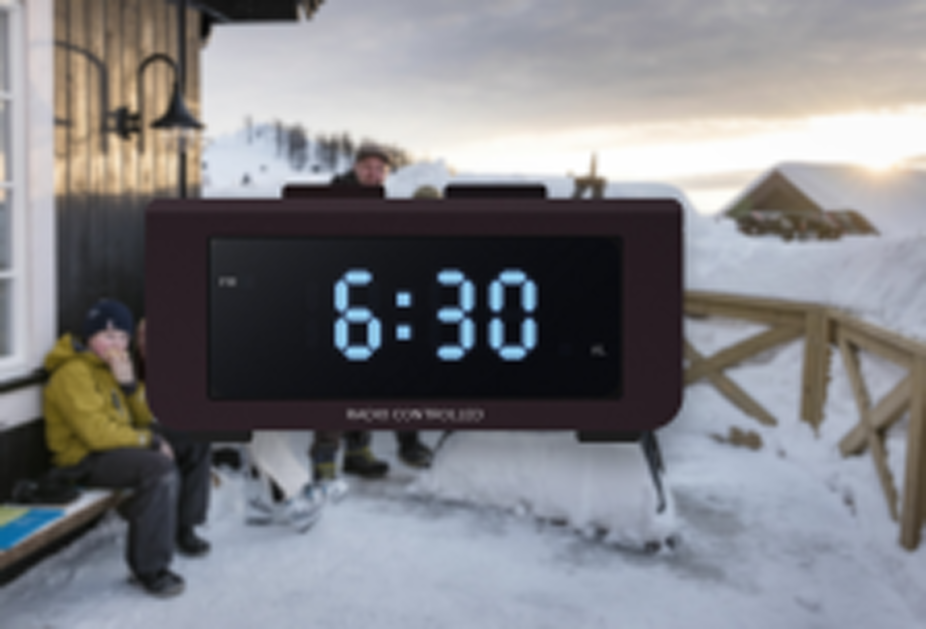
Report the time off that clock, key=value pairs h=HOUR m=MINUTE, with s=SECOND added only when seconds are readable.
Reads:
h=6 m=30
